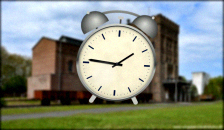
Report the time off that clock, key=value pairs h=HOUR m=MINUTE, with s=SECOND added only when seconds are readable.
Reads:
h=1 m=46
